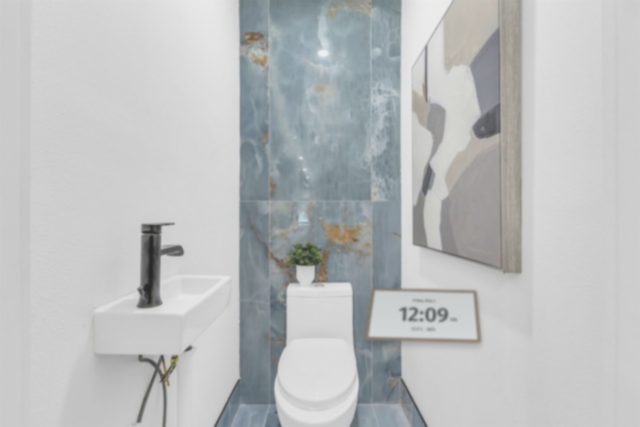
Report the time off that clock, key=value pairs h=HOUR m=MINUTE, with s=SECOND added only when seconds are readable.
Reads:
h=12 m=9
